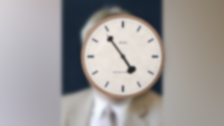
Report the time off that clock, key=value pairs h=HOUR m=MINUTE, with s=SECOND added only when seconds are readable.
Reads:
h=4 m=54
